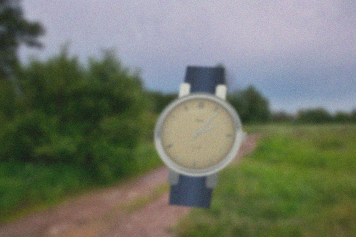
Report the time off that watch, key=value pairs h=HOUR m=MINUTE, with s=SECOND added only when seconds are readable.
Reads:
h=2 m=6
